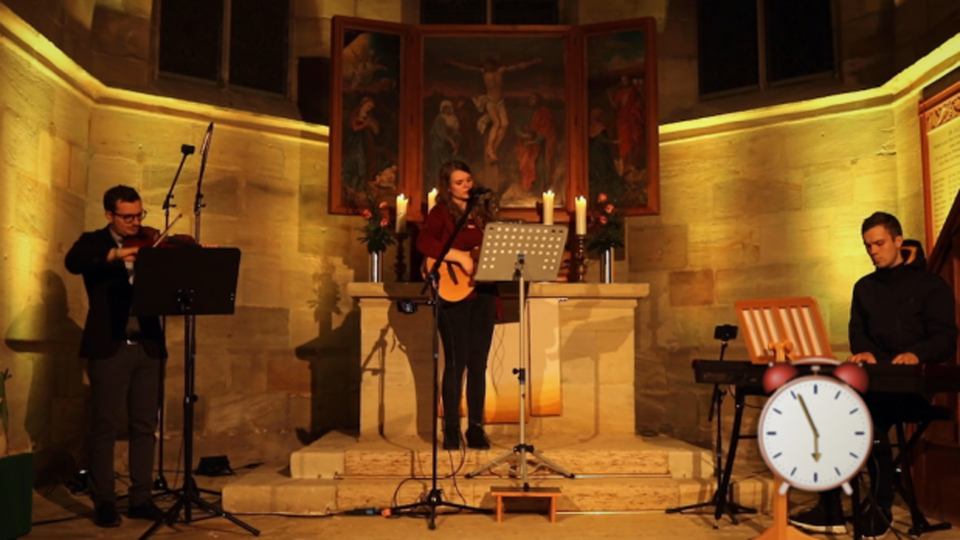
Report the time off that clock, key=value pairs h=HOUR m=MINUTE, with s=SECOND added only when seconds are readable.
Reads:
h=5 m=56
